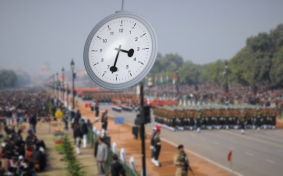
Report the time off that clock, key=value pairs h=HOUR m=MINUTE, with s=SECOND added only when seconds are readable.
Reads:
h=3 m=32
